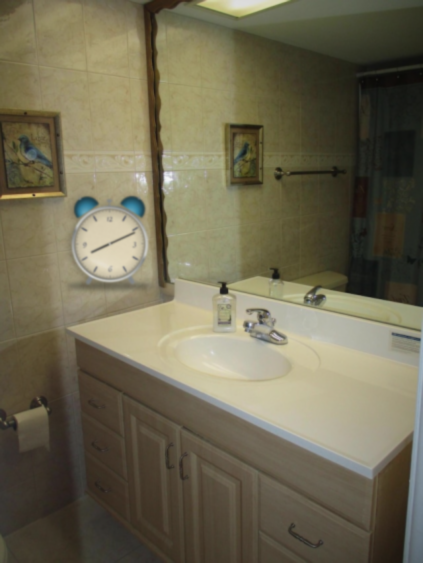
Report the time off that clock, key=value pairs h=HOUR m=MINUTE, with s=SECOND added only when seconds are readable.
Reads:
h=8 m=11
